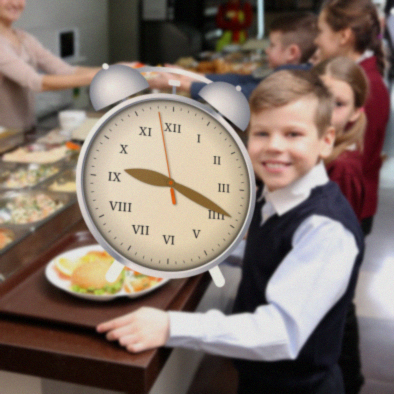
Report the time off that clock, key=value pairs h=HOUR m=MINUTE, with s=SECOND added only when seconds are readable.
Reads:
h=9 m=18 s=58
